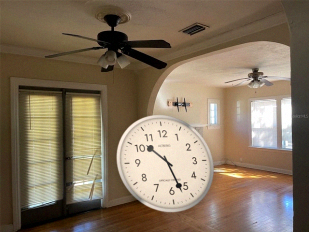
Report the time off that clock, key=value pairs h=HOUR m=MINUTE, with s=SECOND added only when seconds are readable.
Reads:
h=10 m=27
